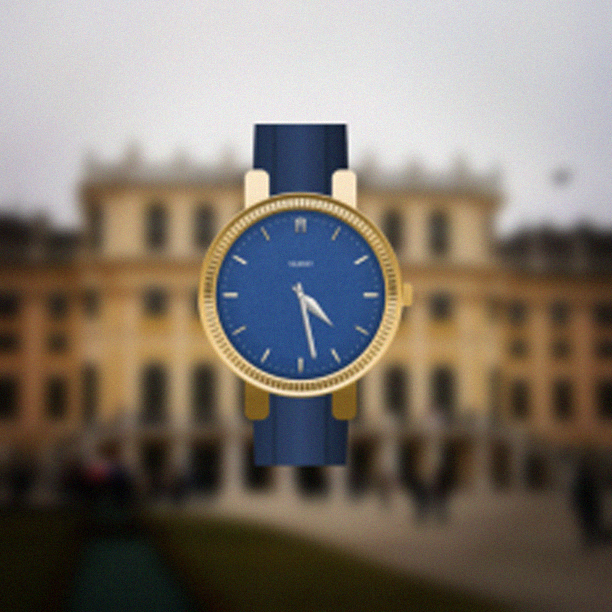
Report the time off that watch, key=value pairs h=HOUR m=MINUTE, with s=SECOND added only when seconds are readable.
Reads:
h=4 m=28
